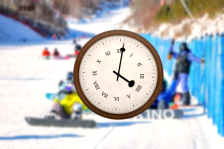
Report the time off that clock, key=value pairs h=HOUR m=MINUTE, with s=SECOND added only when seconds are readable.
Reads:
h=4 m=1
